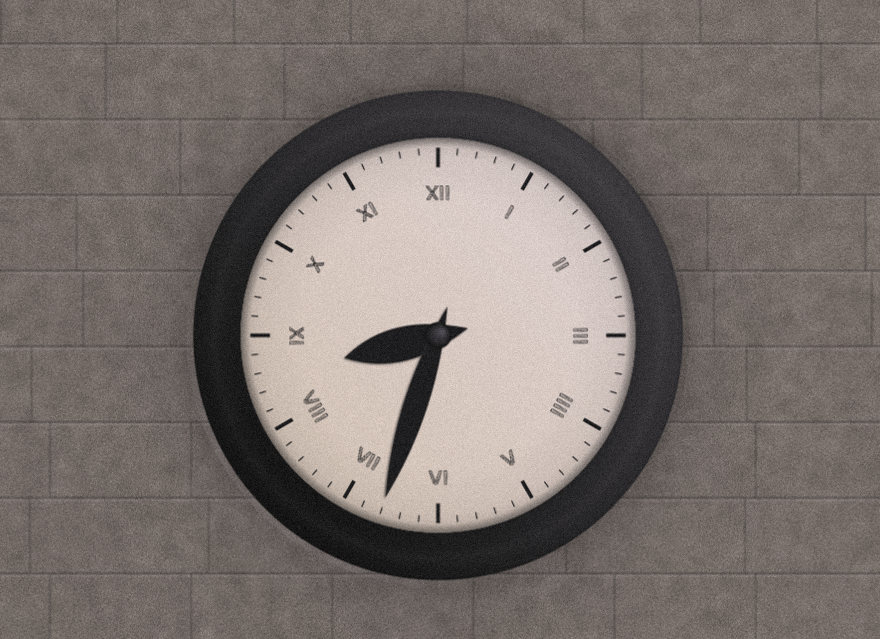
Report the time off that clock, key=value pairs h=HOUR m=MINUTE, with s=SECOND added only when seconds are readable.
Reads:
h=8 m=33
